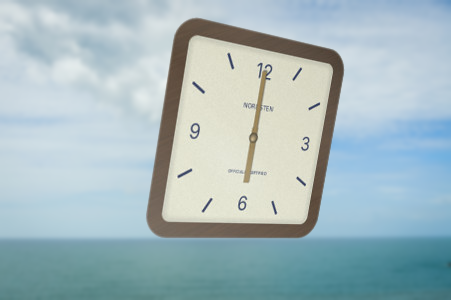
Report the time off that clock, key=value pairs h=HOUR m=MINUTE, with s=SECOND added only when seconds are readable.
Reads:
h=6 m=0
